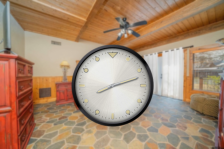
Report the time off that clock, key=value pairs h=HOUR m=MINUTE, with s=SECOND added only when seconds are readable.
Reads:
h=8 m=12
